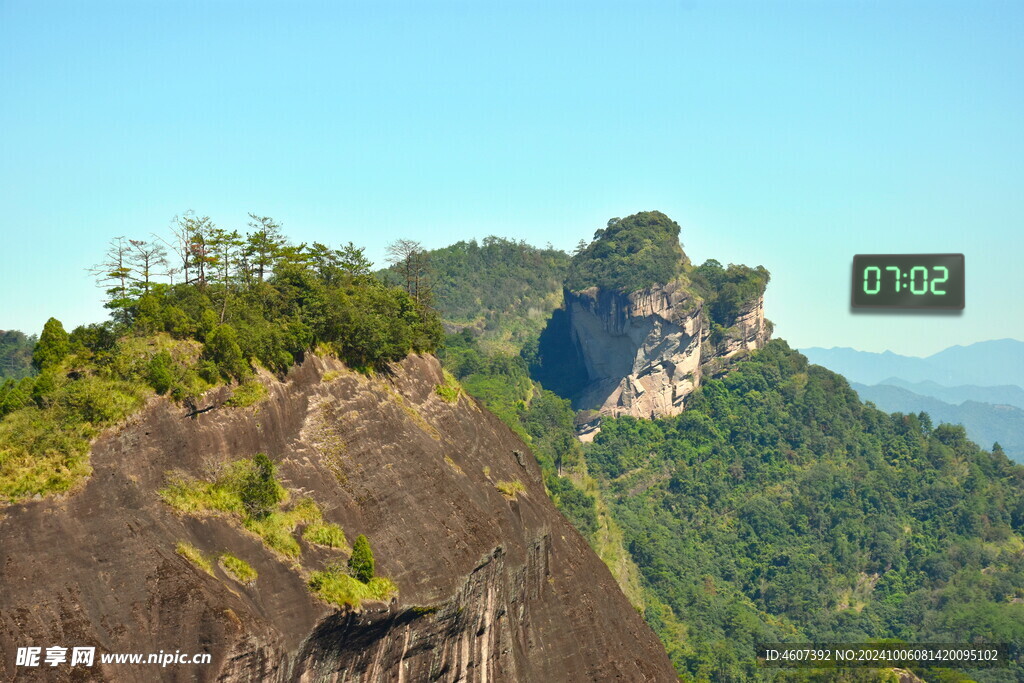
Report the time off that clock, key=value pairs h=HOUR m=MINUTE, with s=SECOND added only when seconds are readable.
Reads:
h=7 m=2
